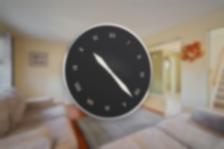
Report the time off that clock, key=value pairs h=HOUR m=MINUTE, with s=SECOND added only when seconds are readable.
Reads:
h=10 m=22
